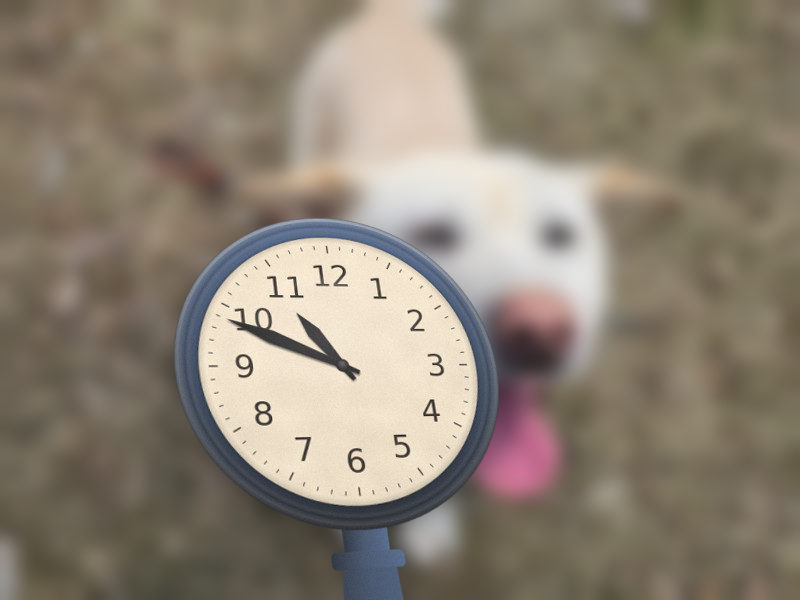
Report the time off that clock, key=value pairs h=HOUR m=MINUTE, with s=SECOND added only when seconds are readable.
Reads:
h=10 m=49
